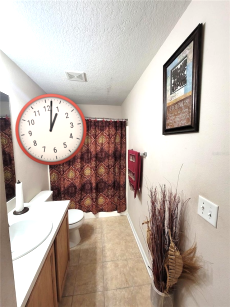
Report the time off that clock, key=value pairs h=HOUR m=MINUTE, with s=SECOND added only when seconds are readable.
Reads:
h=1 m=2
